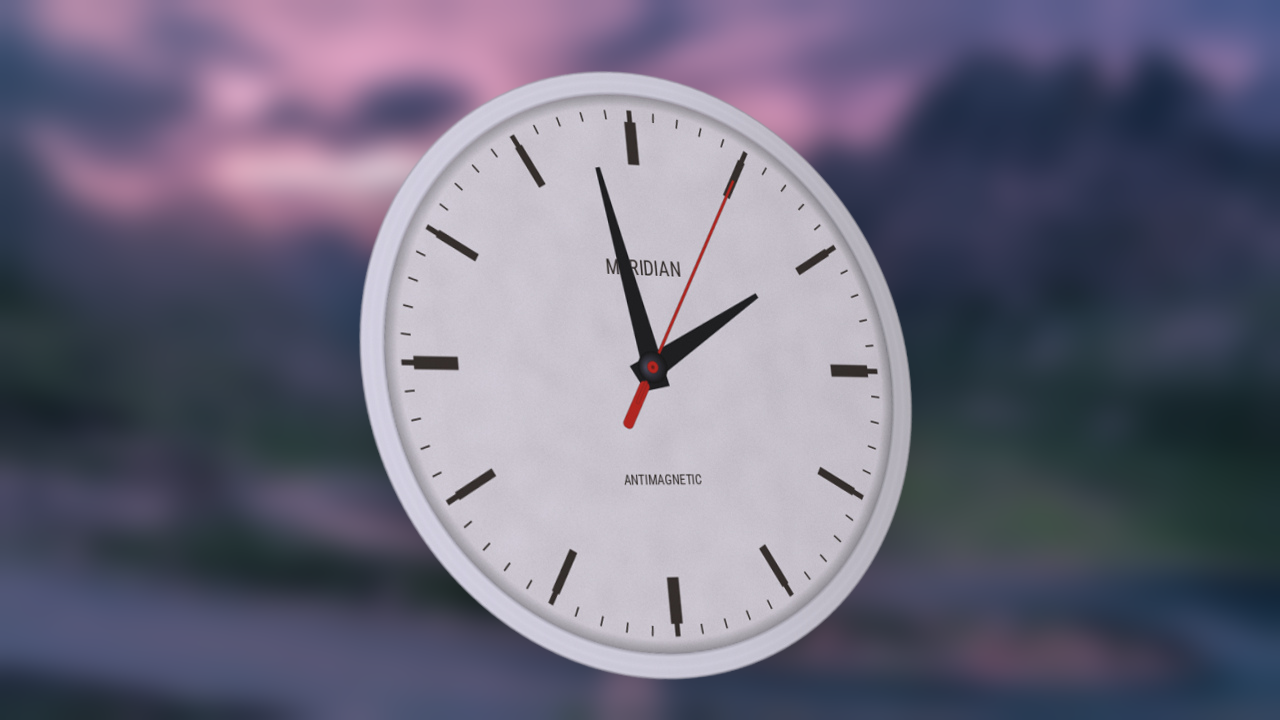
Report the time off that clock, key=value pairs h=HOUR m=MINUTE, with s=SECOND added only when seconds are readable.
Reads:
h=1 m=58 s=5
